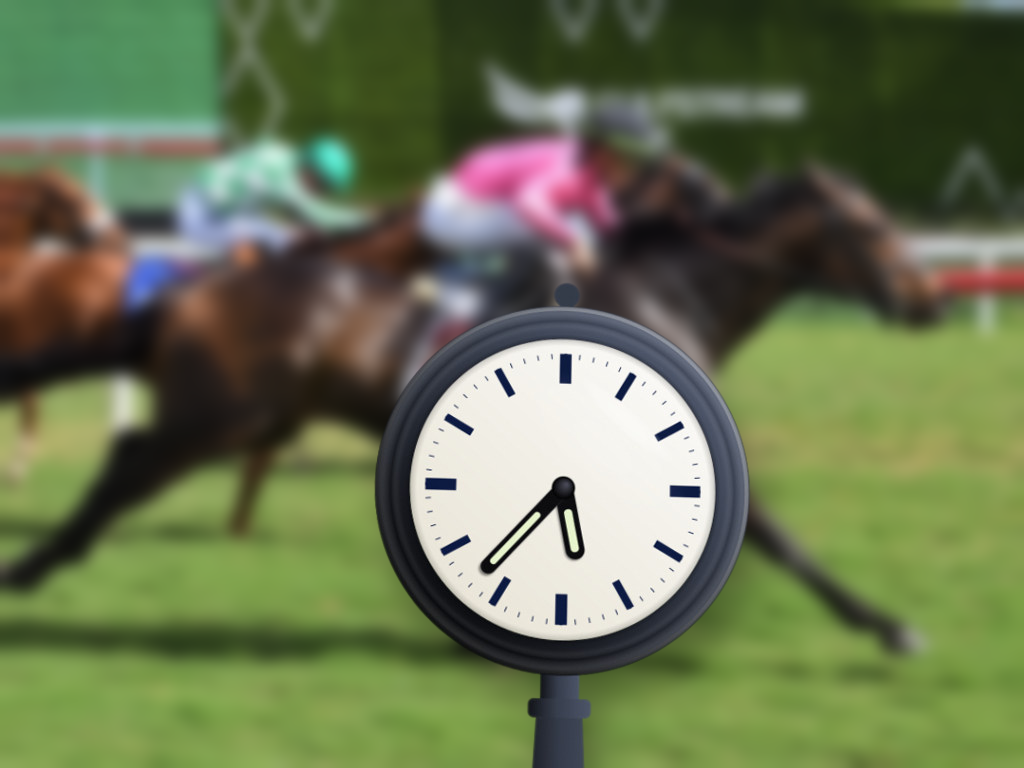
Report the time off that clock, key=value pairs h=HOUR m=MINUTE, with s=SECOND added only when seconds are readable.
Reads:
h=5 m=37
